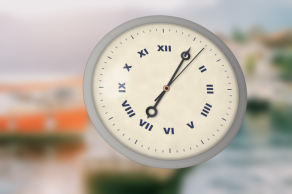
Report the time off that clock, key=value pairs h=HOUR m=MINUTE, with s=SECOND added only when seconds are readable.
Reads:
h=7 m=5 s=7
